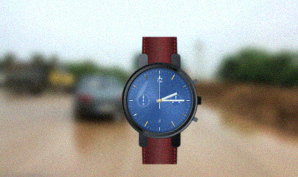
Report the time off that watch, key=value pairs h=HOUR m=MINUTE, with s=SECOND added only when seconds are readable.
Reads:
h=2 m=15
